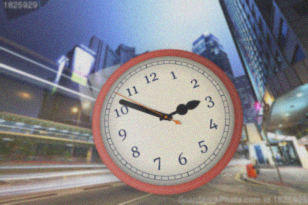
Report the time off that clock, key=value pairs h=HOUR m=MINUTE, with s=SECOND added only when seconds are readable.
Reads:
h=2 m=51 s=53
